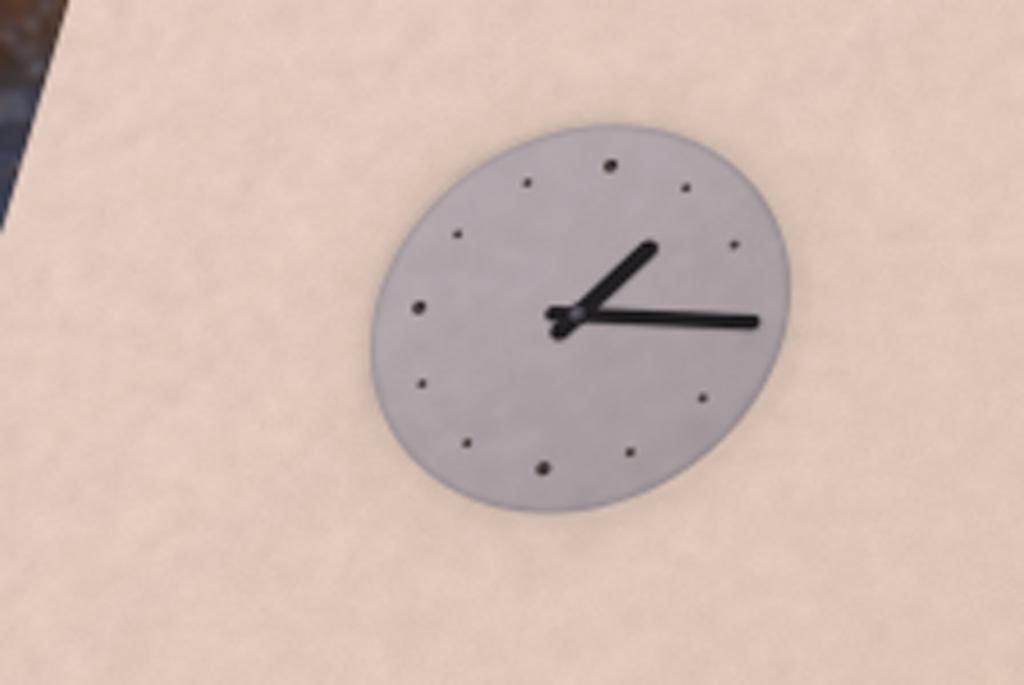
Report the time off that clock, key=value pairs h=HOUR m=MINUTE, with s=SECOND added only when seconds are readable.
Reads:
h=1 m=15
